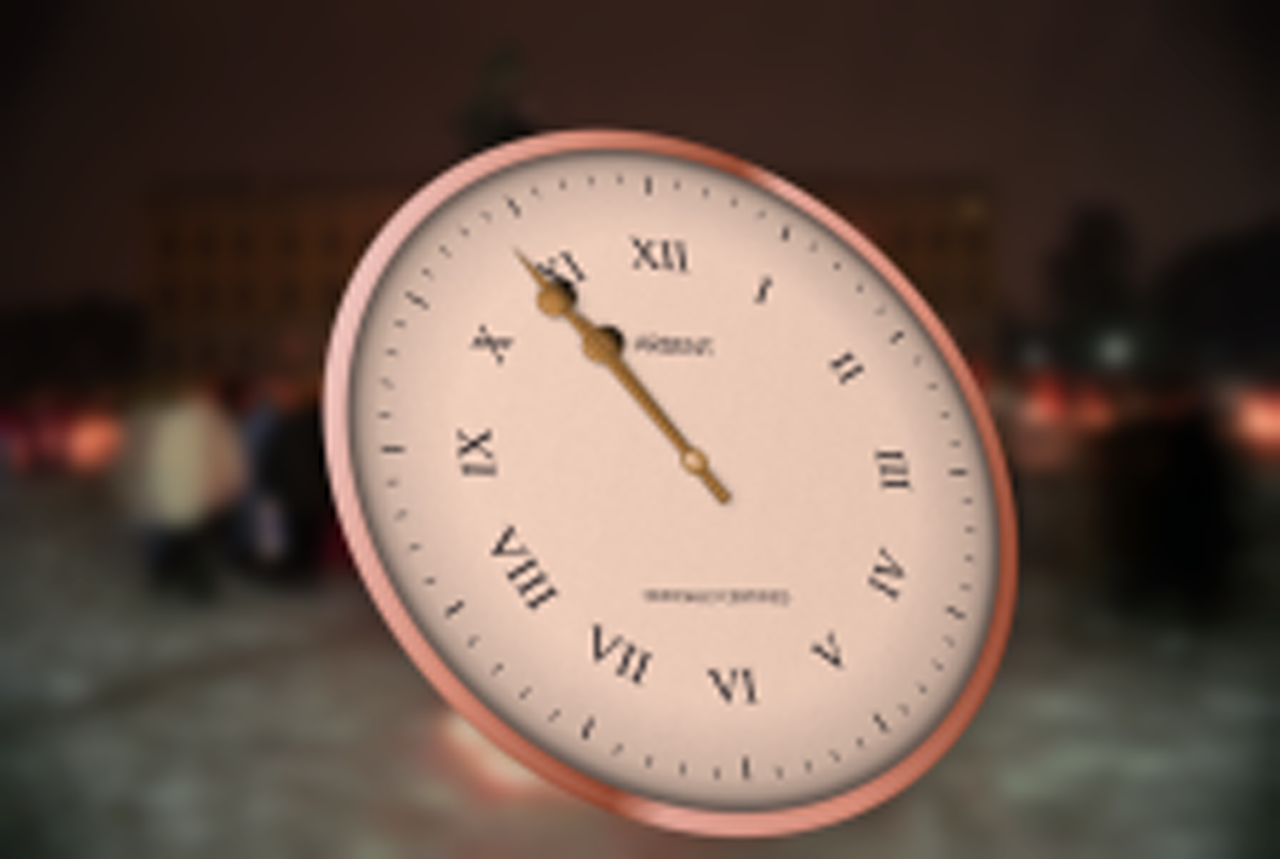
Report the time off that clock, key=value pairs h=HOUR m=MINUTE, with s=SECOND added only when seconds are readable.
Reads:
h=10 m=54
